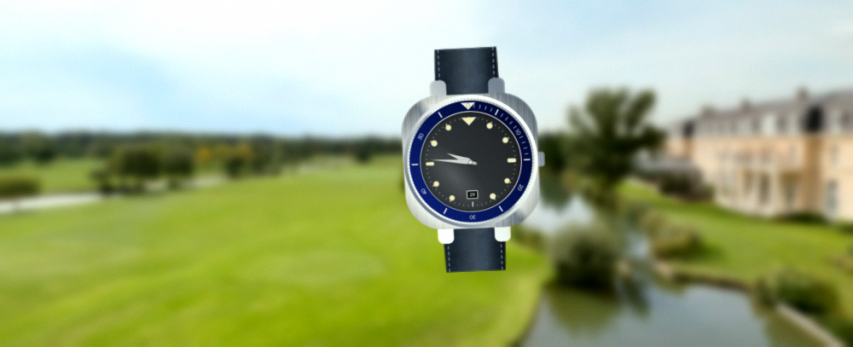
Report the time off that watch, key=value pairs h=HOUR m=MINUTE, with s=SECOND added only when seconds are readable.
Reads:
h=9 m=46
